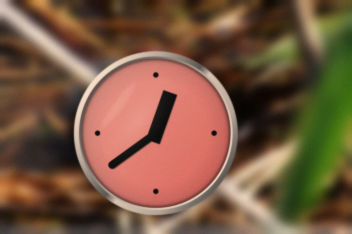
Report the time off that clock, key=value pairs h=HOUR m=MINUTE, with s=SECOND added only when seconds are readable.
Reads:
h=12 m=39
